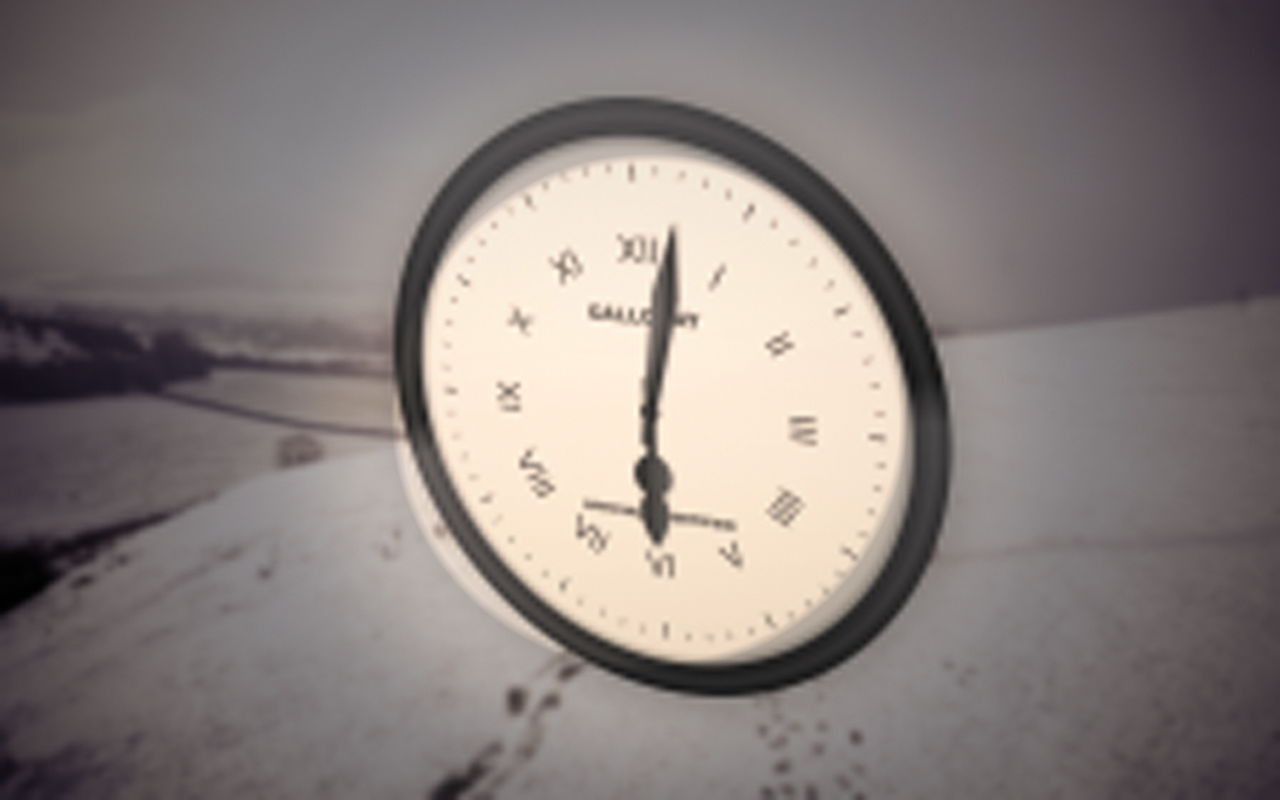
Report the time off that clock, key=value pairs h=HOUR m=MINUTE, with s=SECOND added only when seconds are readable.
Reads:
h=6 m=2
